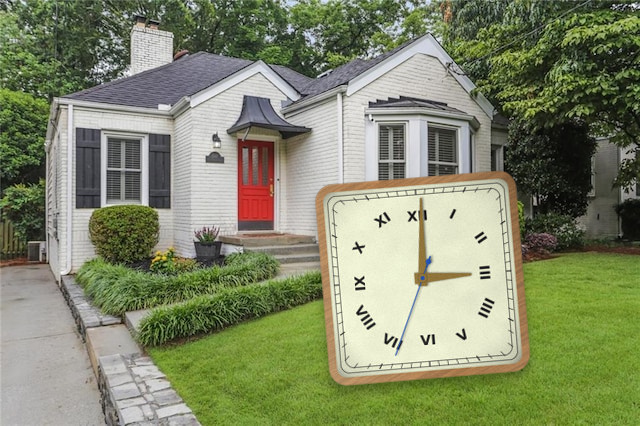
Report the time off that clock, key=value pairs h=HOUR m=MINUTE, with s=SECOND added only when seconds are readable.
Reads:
h=3 m=0 s=34
